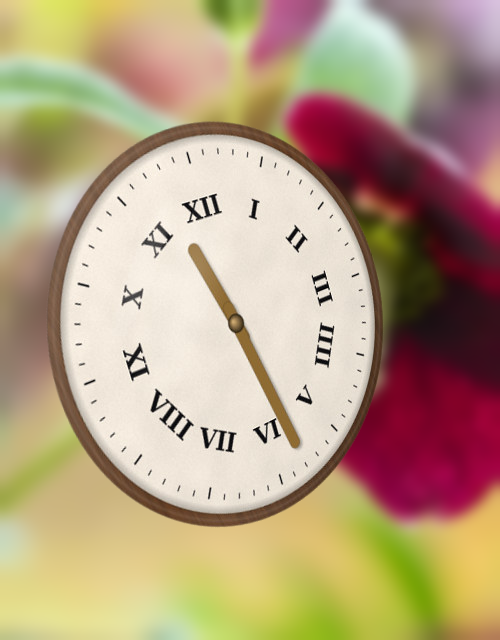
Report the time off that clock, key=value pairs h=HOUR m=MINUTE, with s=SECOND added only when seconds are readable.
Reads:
h=11 m=28
